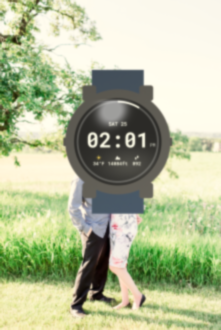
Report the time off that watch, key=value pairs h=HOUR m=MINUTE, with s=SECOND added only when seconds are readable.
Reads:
h=2 m=1
